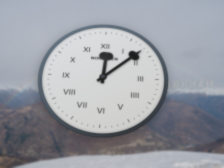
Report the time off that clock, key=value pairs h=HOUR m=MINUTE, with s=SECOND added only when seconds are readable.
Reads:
h=12 m=8
